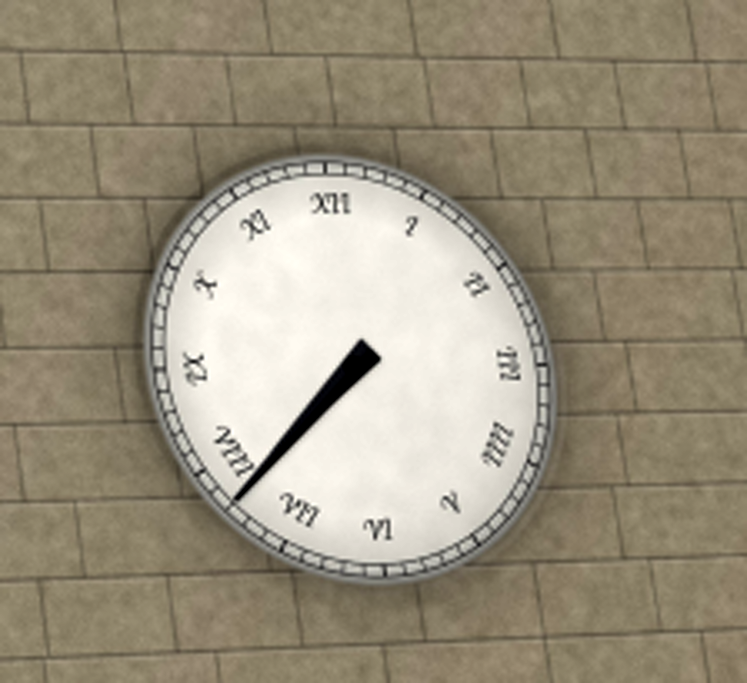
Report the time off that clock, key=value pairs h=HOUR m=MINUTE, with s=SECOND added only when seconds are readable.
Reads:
h=7 m=38
